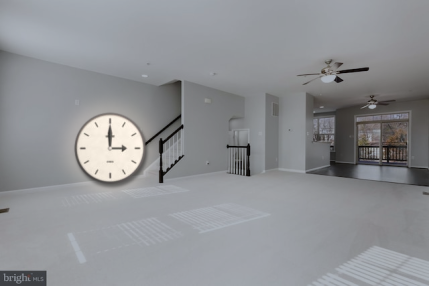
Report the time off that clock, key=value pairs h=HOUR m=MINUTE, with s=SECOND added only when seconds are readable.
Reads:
h=3 m=0
